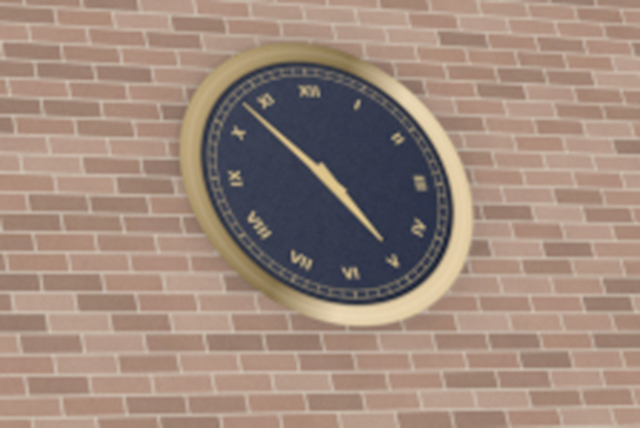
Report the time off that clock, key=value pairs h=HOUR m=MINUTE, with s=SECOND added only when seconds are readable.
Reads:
h=4 m=53
